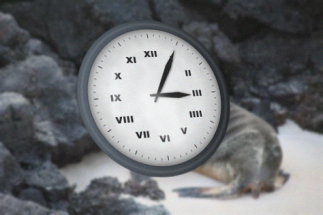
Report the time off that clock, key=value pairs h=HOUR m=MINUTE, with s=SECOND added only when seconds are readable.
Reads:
h=3 m=5
